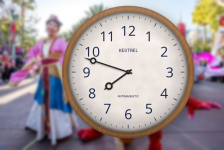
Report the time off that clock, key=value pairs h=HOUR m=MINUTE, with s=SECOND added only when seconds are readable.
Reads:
h=7 m=48
